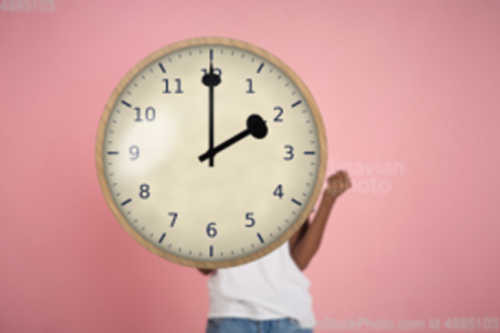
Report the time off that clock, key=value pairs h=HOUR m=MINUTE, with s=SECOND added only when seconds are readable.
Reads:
h=2 m=0
